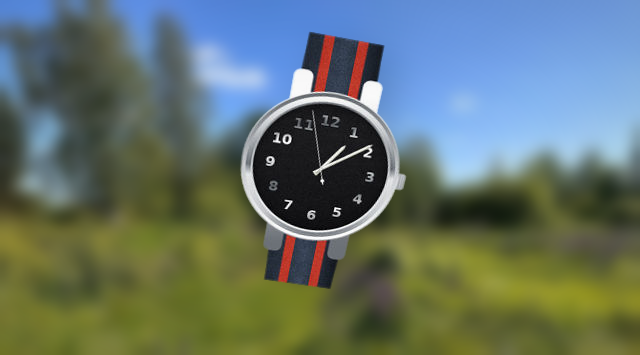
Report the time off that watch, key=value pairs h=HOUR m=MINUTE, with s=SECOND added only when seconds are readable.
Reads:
h=1 m=8 s=57
